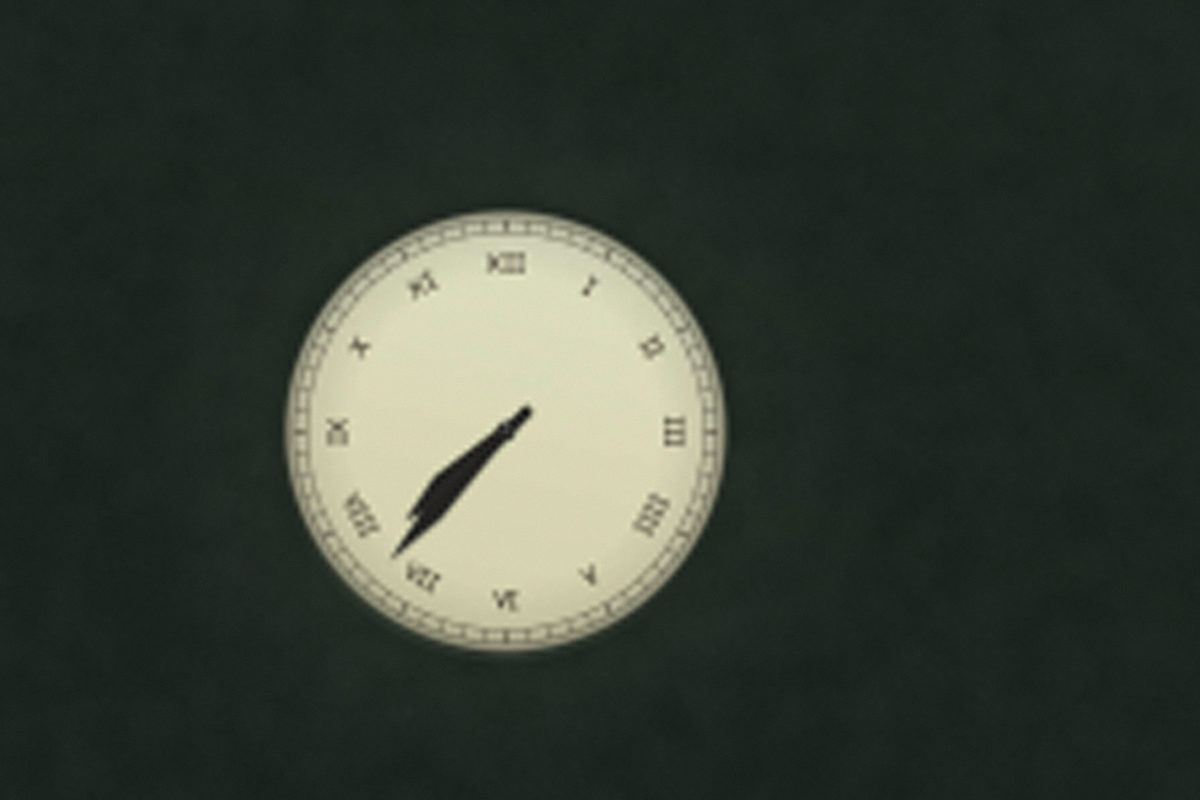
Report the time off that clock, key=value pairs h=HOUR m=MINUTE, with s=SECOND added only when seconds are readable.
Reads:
h=7 m=37
